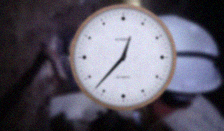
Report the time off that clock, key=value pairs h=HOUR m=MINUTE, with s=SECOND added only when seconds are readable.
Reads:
h=12 m=37
